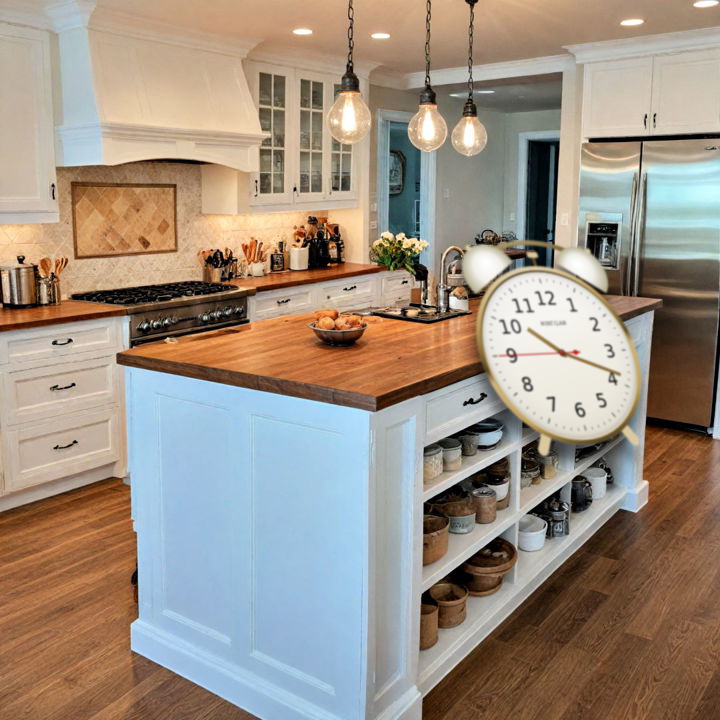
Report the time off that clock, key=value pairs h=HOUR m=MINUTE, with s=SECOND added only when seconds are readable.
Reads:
h=10 m=18 s=45
